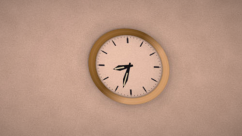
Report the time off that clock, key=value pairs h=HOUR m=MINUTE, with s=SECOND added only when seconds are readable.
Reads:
h=8 m=33
